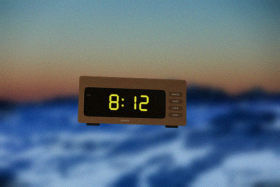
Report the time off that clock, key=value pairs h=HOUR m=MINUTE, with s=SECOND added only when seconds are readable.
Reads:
h=8 m=12
